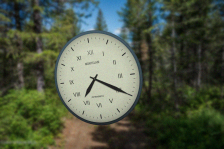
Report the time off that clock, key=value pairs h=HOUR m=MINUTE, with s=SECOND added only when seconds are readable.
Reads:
h=7 m=20
